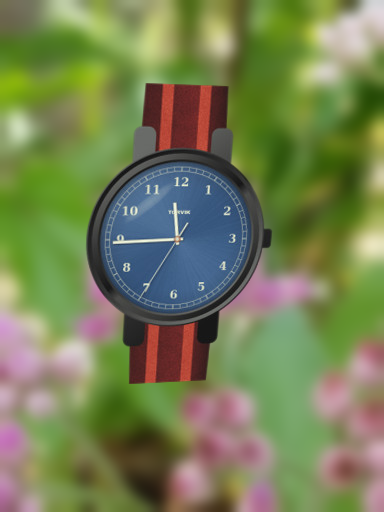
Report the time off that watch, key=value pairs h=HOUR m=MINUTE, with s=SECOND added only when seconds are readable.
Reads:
h=11 m=44 s=35
